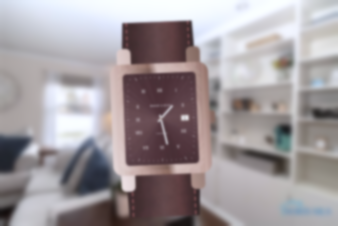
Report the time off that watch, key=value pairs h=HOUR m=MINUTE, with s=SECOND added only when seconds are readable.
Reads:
h=1 m=28
